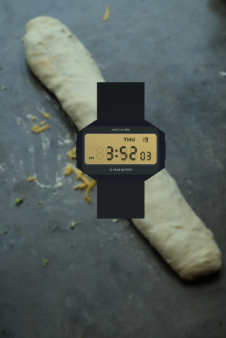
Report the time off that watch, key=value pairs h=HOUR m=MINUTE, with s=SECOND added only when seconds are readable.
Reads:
h=3 m=52 s=3
